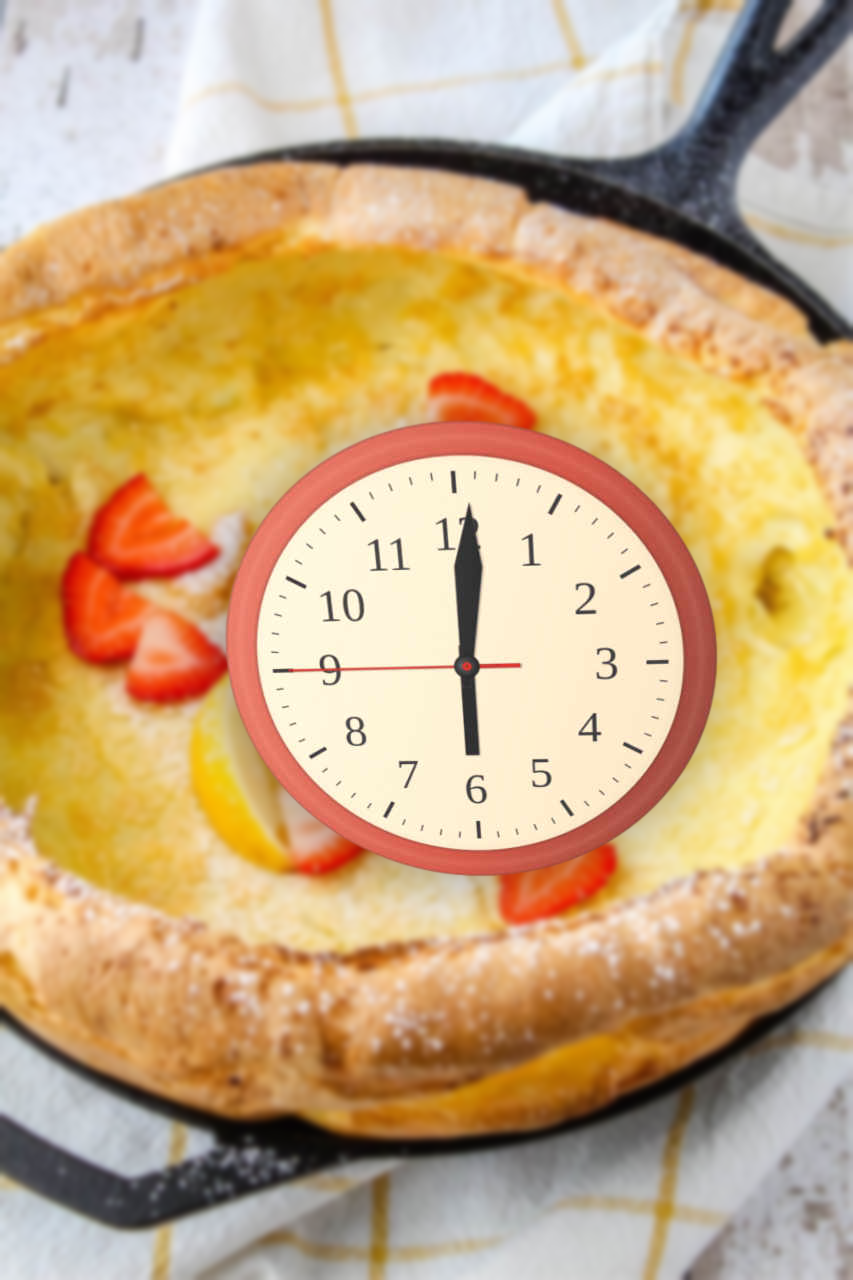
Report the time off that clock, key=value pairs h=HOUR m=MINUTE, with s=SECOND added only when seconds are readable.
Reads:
h=6 m=0 s=45
